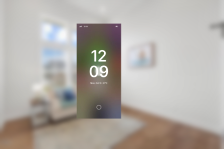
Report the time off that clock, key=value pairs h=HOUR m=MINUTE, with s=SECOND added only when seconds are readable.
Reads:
h=12 m=9
